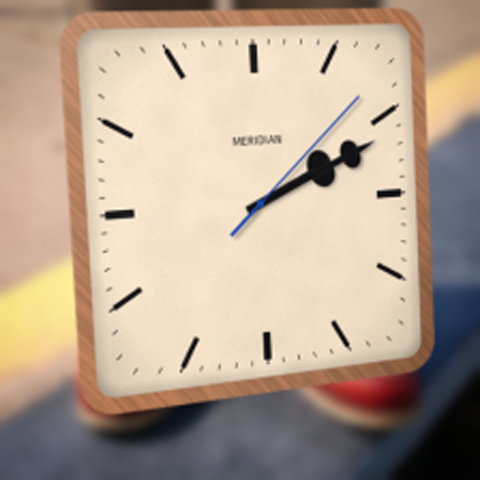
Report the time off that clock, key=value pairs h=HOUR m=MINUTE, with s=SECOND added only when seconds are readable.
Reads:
h=2 m=11 s=8
